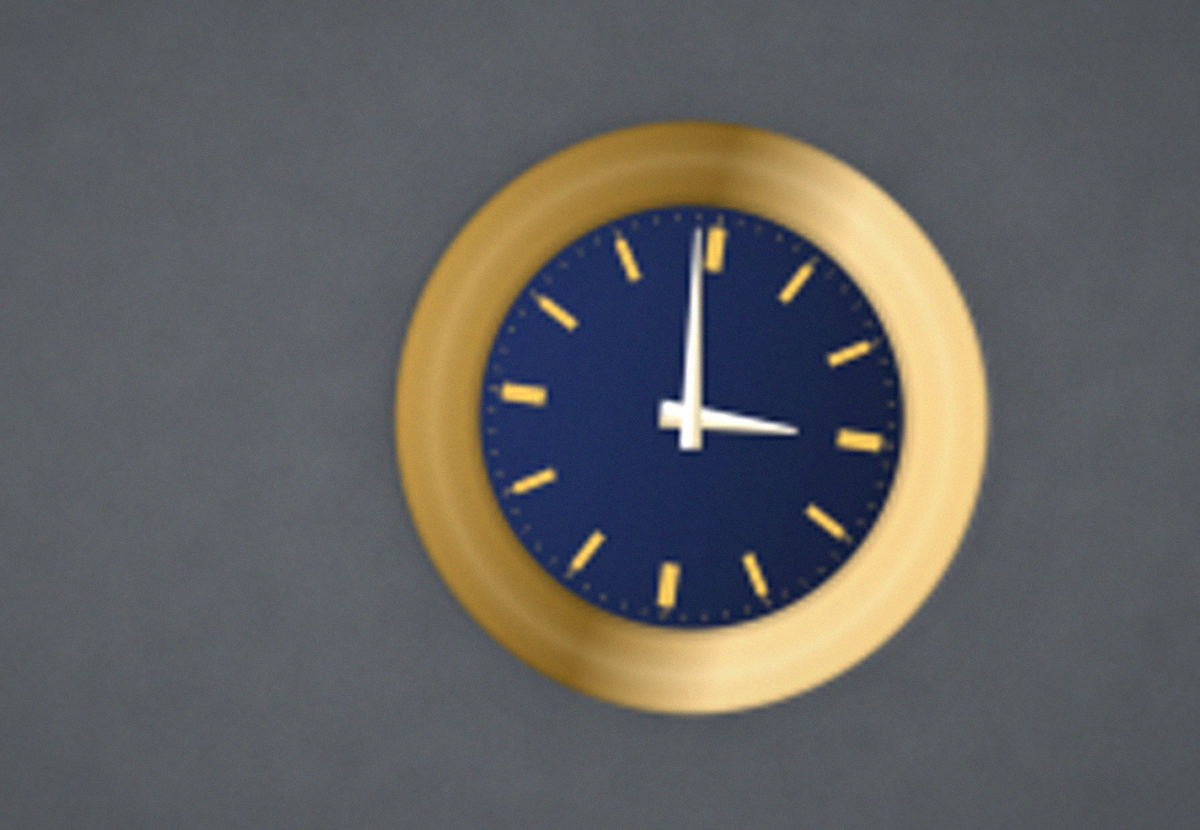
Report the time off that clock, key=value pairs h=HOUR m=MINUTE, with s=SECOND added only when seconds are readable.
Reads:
h=2 m=59
